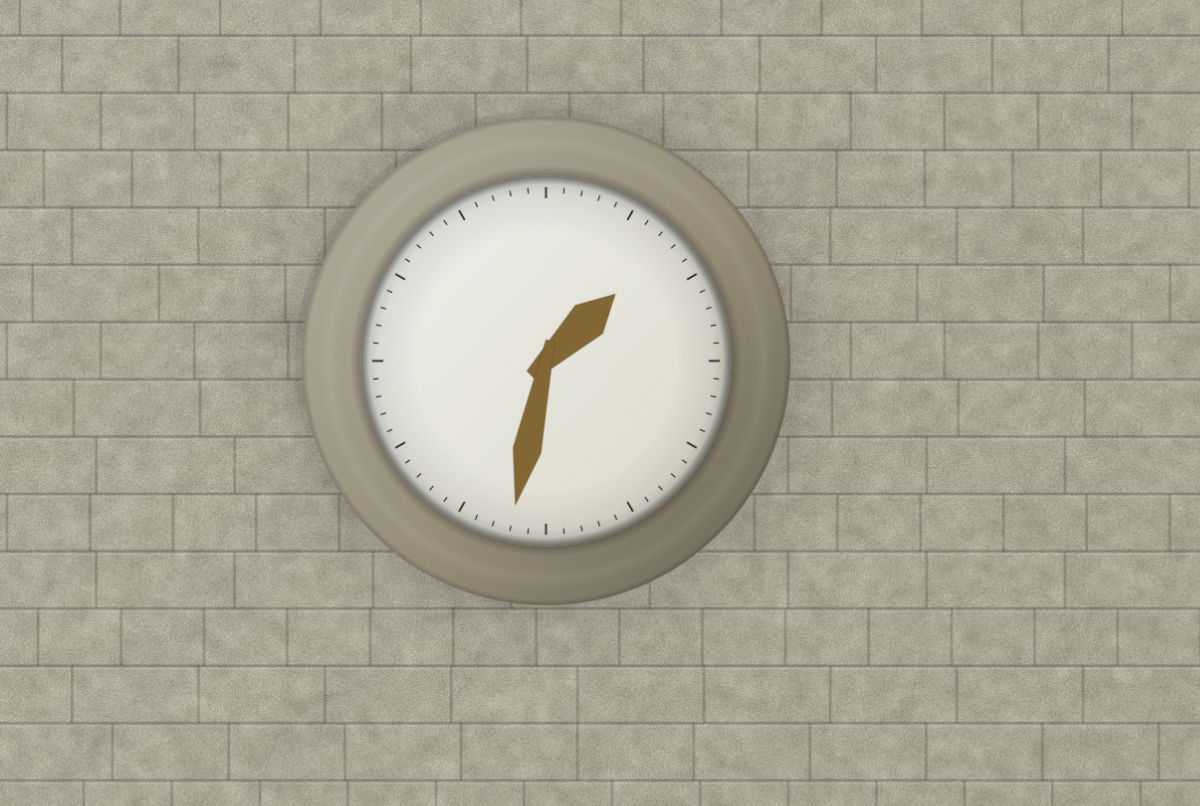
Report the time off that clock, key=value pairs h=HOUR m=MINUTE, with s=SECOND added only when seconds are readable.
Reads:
h=1 m=32
